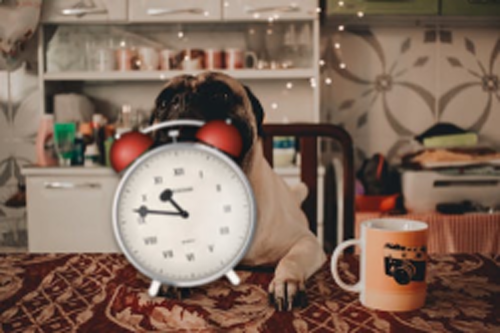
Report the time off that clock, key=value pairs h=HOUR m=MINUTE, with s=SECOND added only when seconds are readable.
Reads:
h=10 m=47
